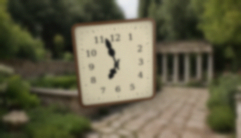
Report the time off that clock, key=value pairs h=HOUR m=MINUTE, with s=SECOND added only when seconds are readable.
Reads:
h=6 m=57
